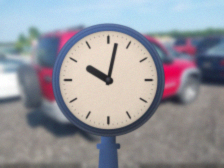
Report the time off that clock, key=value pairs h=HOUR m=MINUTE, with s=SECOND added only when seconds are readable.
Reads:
h=10 m=2
